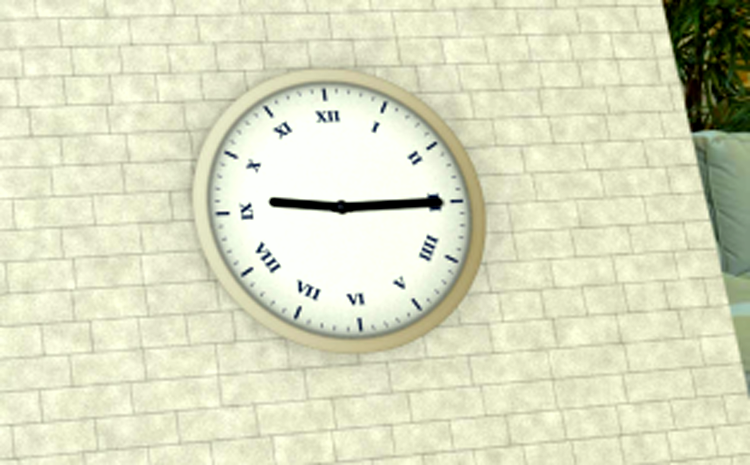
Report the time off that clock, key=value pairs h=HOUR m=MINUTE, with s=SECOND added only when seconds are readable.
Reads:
h=9 m=15
